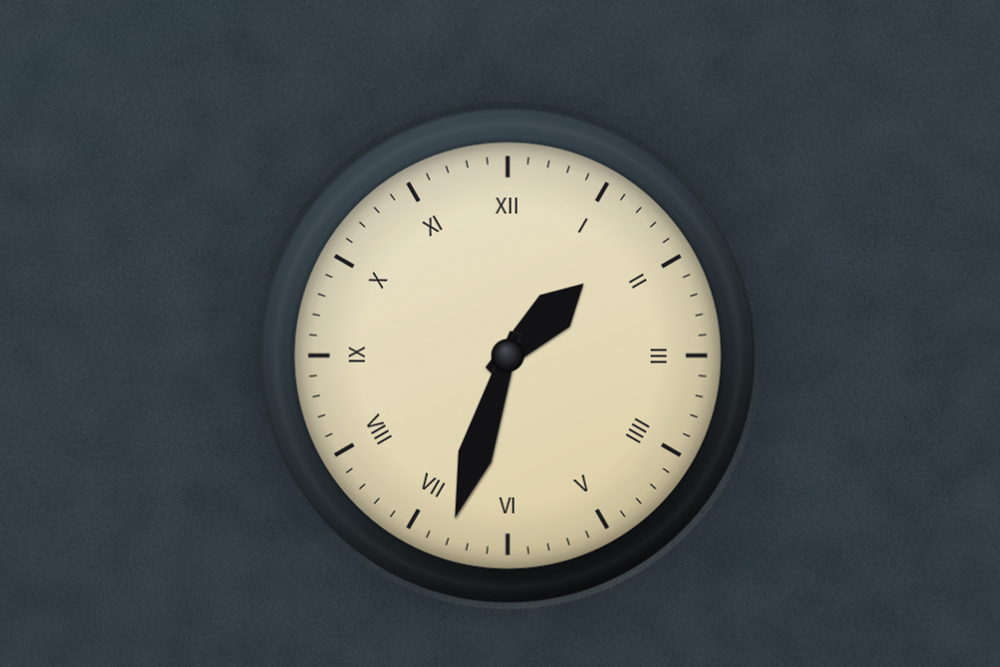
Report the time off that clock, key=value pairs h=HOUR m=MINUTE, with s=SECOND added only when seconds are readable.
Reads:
h=1 m=33
